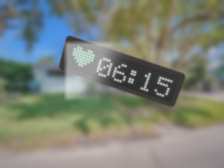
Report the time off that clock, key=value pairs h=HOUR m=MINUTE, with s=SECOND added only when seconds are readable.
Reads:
h=6 m=15
